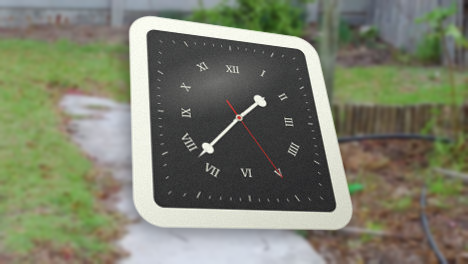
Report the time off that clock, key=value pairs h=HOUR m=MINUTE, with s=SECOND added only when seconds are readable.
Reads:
h=1 m=37 s=25
